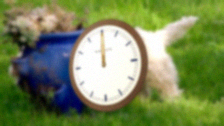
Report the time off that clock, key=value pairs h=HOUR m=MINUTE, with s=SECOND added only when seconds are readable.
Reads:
h=12 m=0
